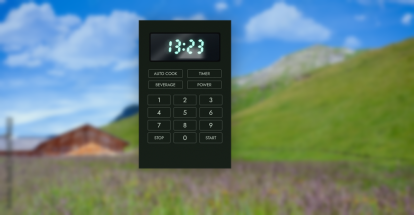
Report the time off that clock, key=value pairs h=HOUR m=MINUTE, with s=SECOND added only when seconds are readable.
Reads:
h=13 m=23
